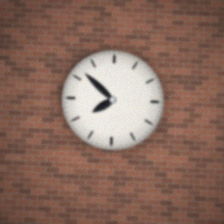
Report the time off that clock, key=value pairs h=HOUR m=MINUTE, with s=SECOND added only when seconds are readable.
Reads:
h=7 m=52
